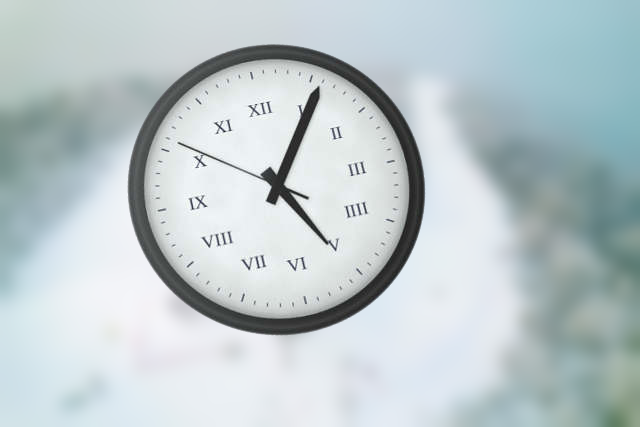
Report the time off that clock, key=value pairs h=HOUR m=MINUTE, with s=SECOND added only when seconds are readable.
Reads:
h=5 m=5 s=51
